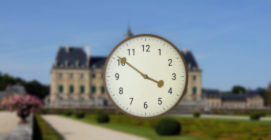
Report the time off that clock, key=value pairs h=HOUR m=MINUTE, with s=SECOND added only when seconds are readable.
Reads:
h=3 m=51
